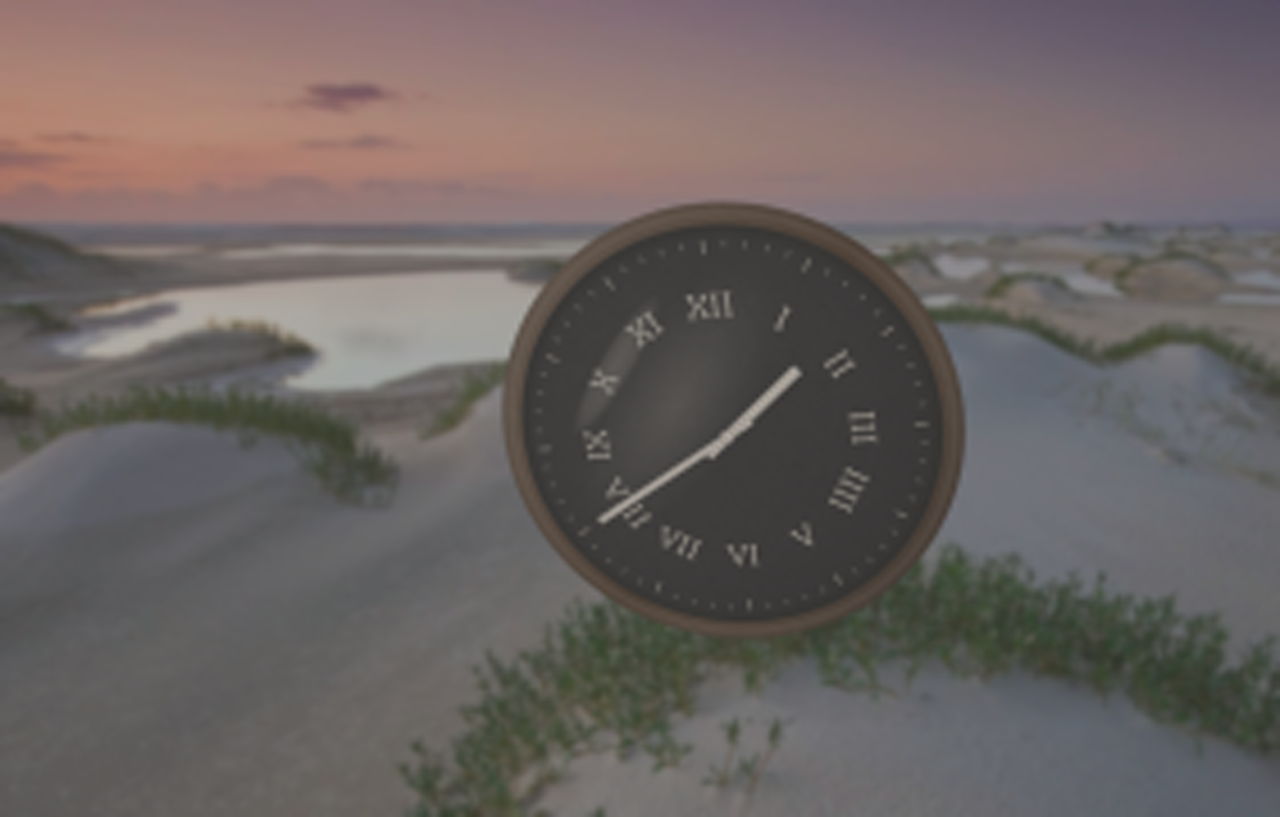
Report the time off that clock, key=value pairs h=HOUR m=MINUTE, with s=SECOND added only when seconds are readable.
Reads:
h=1 m=40
